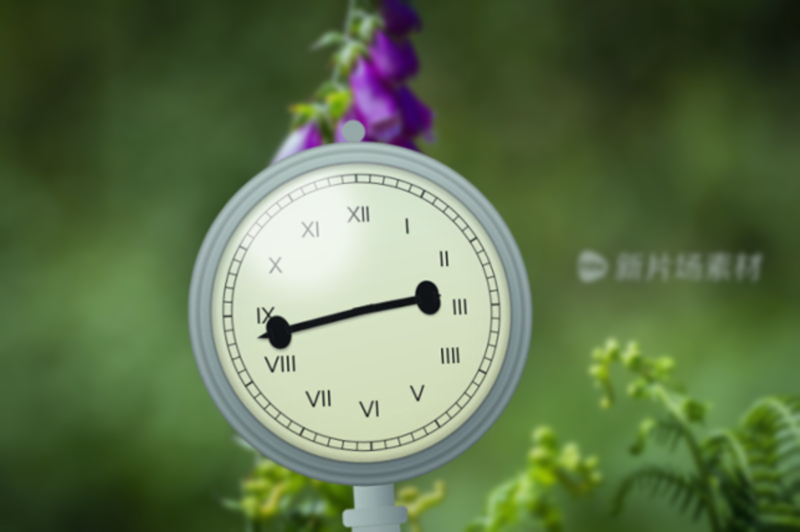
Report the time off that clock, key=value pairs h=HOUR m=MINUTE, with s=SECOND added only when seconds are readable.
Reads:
h=2 m=43
